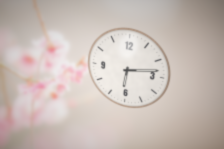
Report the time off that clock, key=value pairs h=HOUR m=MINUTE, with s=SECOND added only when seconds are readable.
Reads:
h=6 m=13
